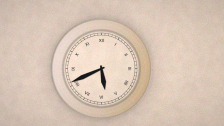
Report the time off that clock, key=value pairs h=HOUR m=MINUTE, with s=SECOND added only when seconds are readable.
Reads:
h=5 m=41
